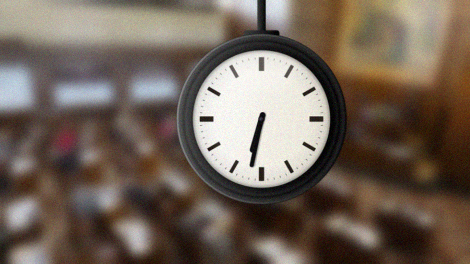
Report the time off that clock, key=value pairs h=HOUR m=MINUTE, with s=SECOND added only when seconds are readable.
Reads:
h=6 m=32
